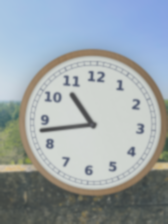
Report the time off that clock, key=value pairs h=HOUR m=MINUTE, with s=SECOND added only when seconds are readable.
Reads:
h=10 m=43
